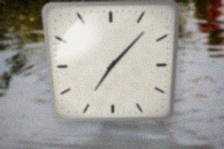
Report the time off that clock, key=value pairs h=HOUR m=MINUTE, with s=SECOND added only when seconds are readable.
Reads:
h=7 m=7
